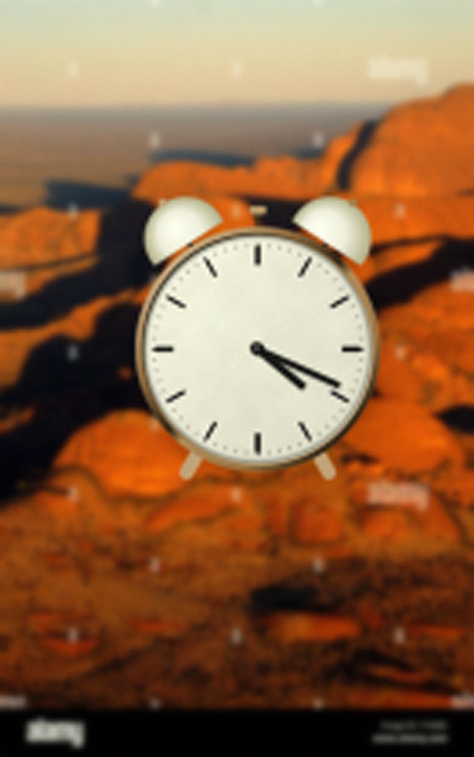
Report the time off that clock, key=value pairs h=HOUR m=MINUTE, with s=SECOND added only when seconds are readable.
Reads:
h=4 m=19
